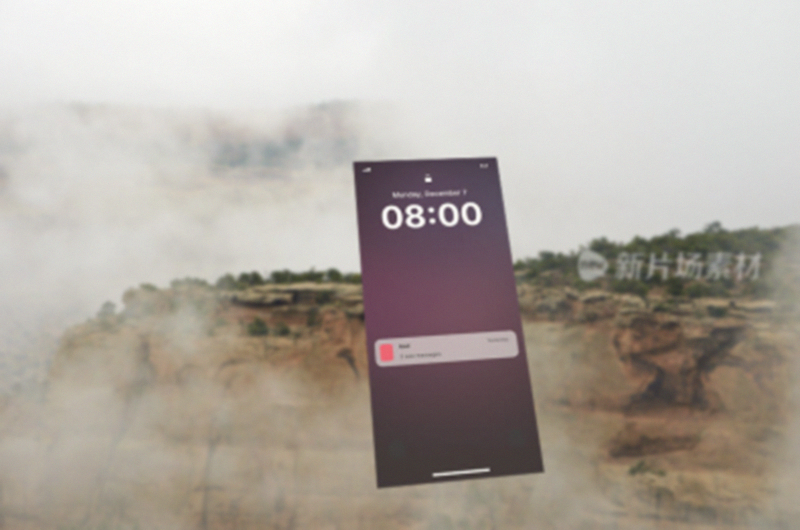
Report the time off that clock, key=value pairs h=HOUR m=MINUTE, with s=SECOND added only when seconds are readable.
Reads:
h=8 m=0
